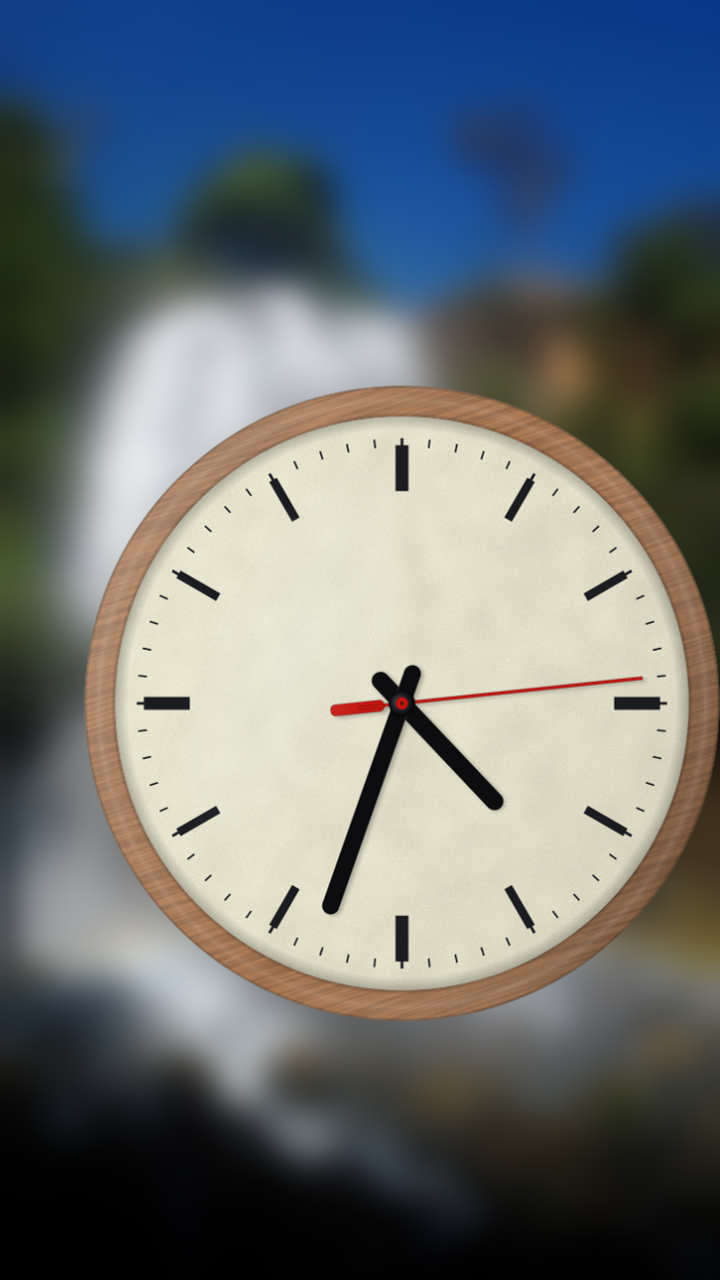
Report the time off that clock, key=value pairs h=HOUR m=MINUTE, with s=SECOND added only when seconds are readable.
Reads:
h=4 m=33 s=14
